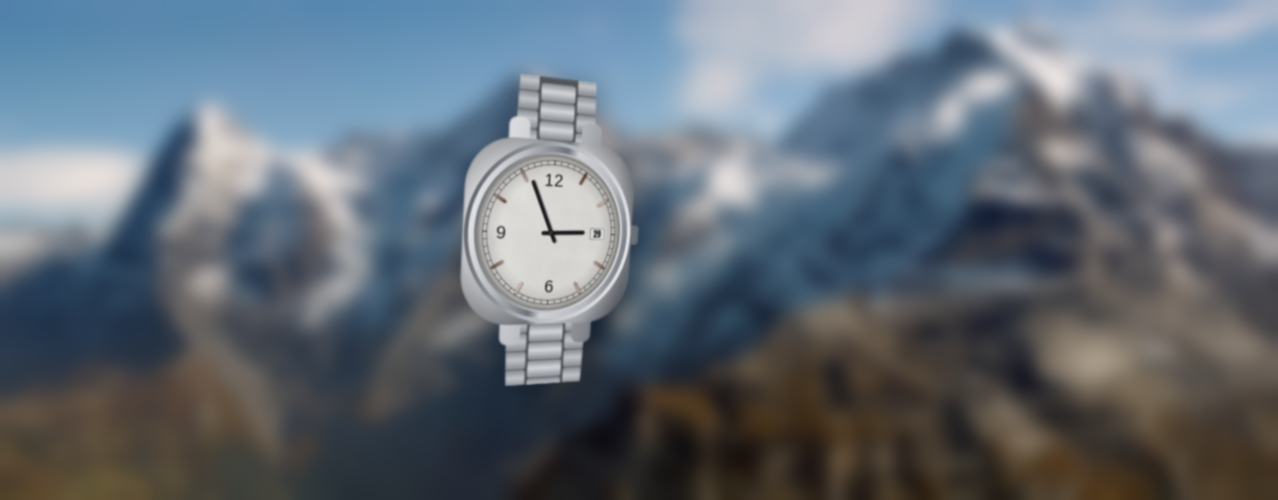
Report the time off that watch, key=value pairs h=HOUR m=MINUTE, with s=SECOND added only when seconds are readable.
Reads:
h=2 m=56
